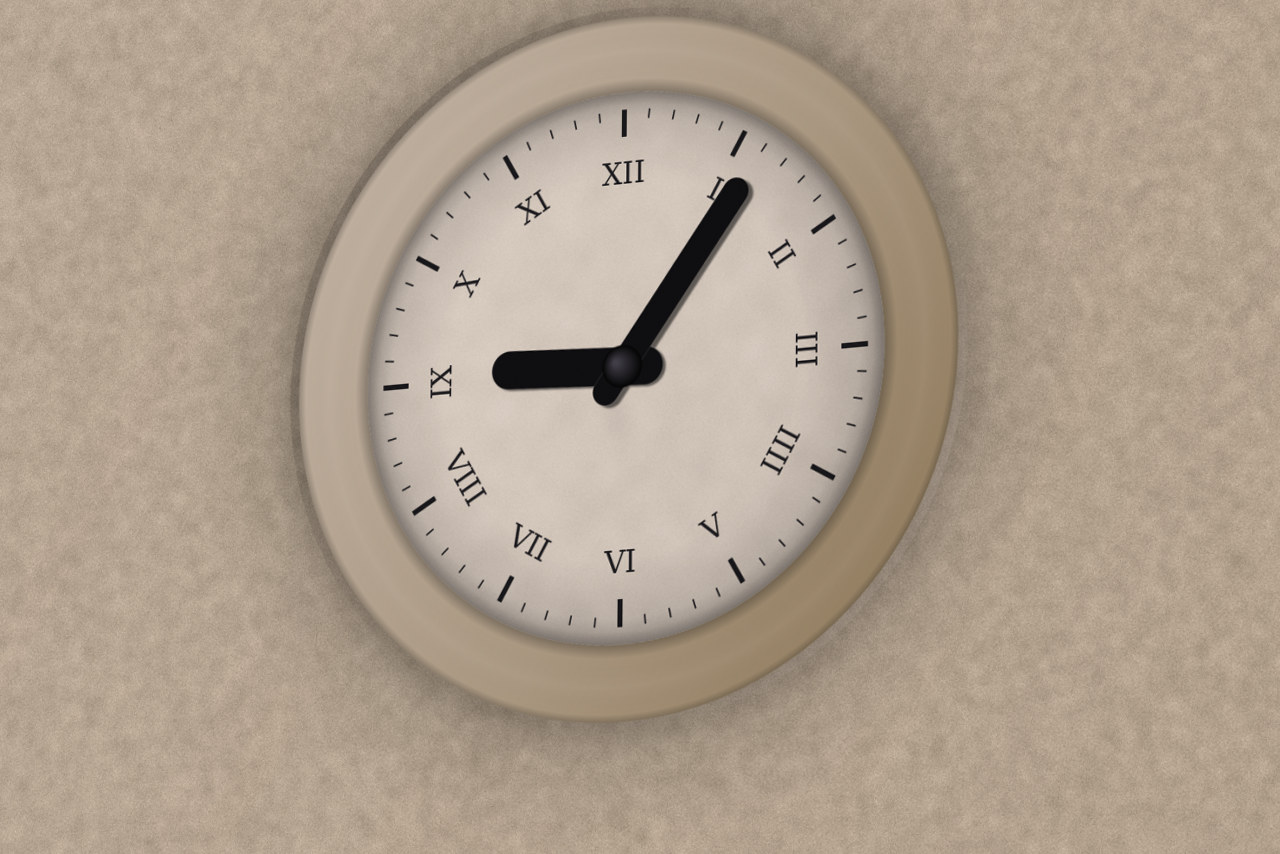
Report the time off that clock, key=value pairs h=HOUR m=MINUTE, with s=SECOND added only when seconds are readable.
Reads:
h=9 m=6
